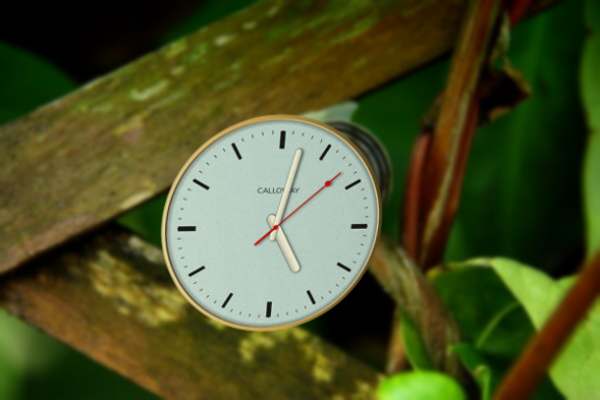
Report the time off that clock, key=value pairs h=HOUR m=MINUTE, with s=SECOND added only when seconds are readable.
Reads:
h=5 m=2 s=8
